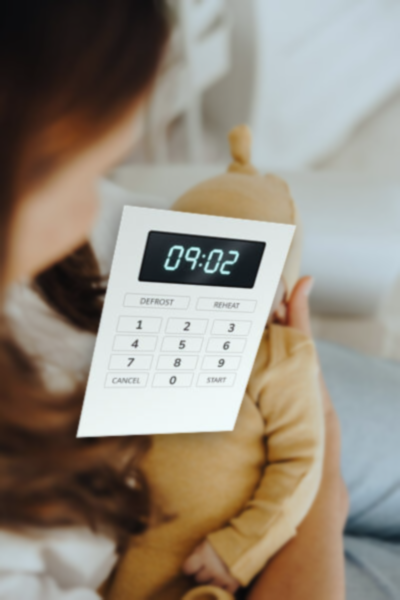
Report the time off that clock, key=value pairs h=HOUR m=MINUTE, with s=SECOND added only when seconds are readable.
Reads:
h=9 m=2
